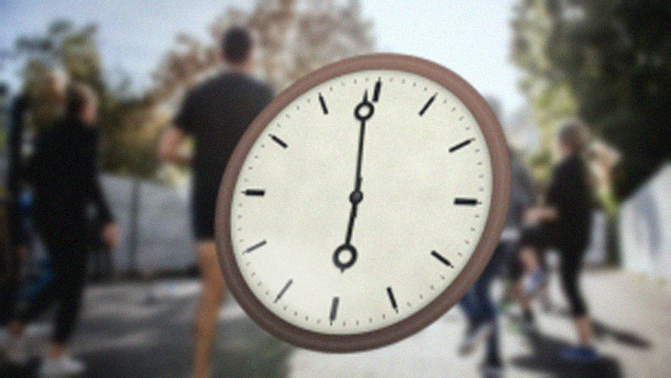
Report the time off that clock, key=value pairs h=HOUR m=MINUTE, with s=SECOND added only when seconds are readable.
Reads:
h=5 m=59
